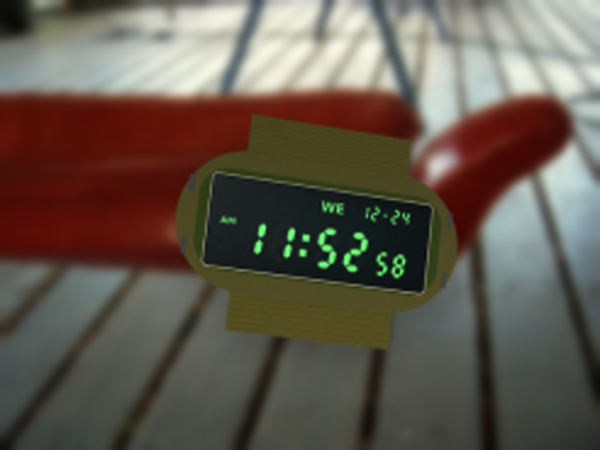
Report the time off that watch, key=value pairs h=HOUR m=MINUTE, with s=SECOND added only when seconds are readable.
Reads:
h=11 m=52 s=58
